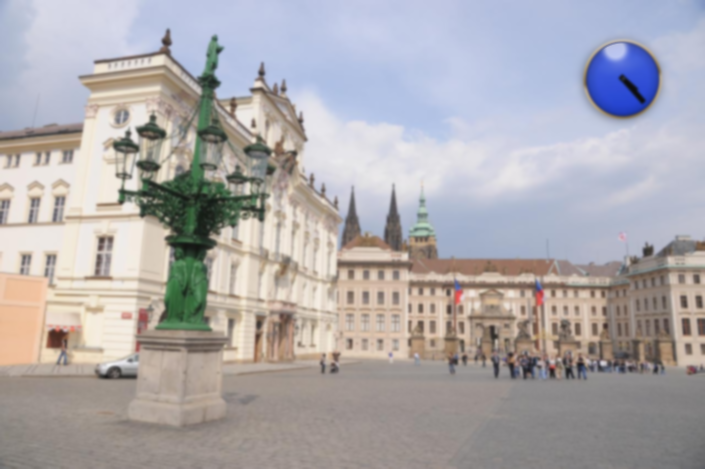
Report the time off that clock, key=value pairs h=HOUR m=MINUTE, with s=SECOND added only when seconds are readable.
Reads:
h=4 m=23
